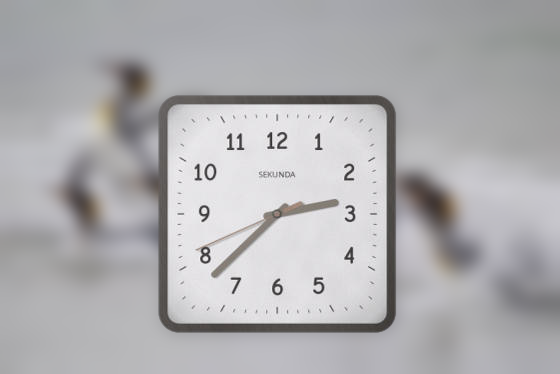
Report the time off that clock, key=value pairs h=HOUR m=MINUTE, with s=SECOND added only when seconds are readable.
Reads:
h=2 m=37 s=41
